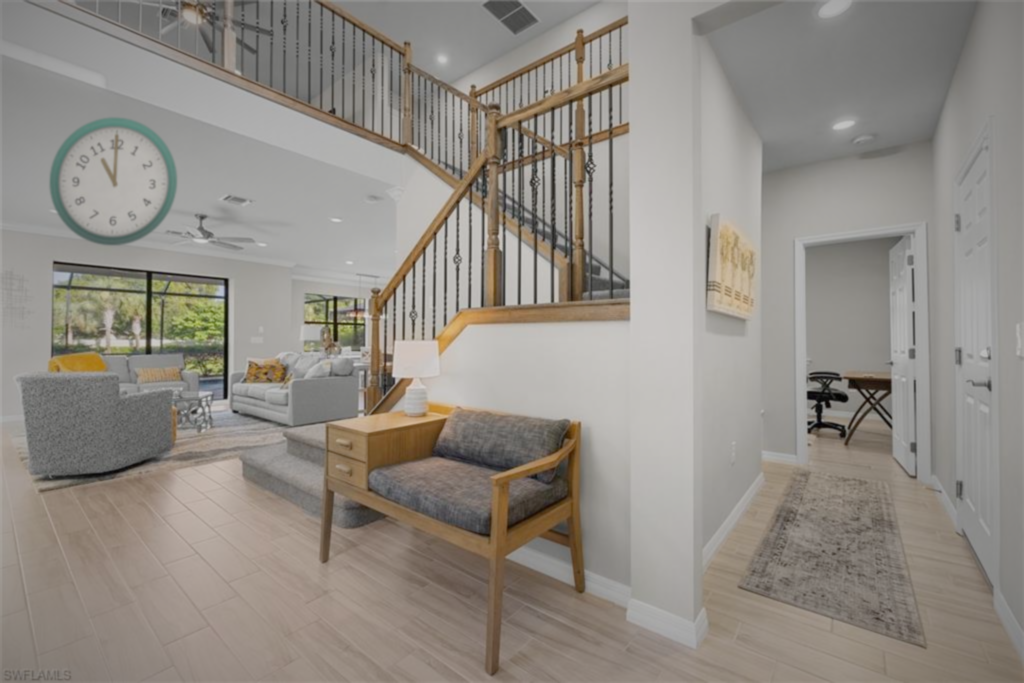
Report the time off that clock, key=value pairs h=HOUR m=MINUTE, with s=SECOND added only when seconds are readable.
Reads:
h=11 m=0
